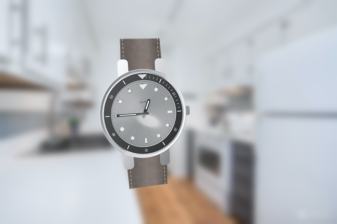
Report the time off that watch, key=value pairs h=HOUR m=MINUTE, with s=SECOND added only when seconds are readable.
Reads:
h=12 m=45
